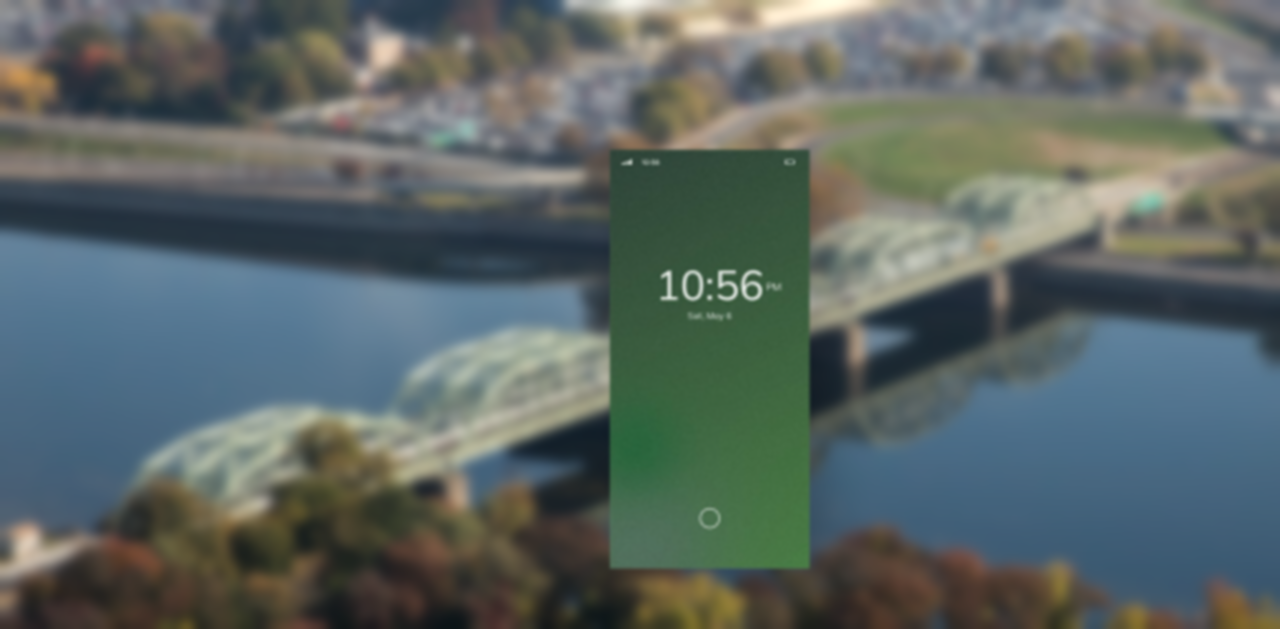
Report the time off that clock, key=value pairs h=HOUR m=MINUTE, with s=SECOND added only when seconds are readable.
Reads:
h=10 m=56
